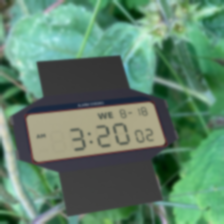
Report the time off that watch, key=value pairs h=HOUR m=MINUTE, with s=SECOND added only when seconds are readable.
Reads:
h=3 m=20 s=2
